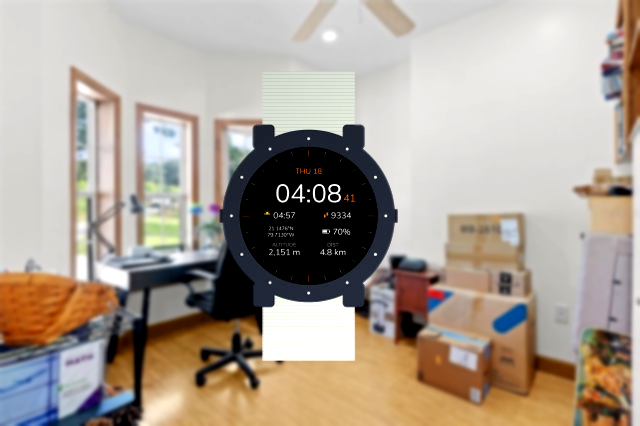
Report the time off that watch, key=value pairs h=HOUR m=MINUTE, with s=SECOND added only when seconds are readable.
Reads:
h=4 m=8 s=41
